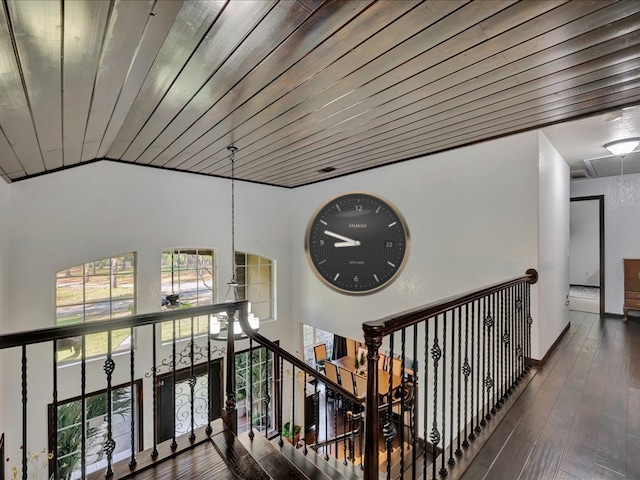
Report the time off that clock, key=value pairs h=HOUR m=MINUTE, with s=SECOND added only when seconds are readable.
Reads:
h=8 m=48
